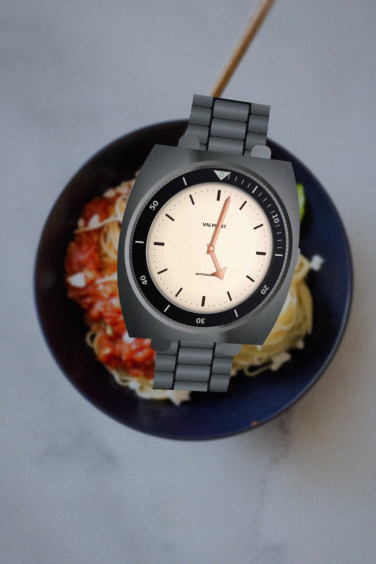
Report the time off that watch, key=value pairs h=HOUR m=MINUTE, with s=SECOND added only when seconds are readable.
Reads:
h=5 m=2
